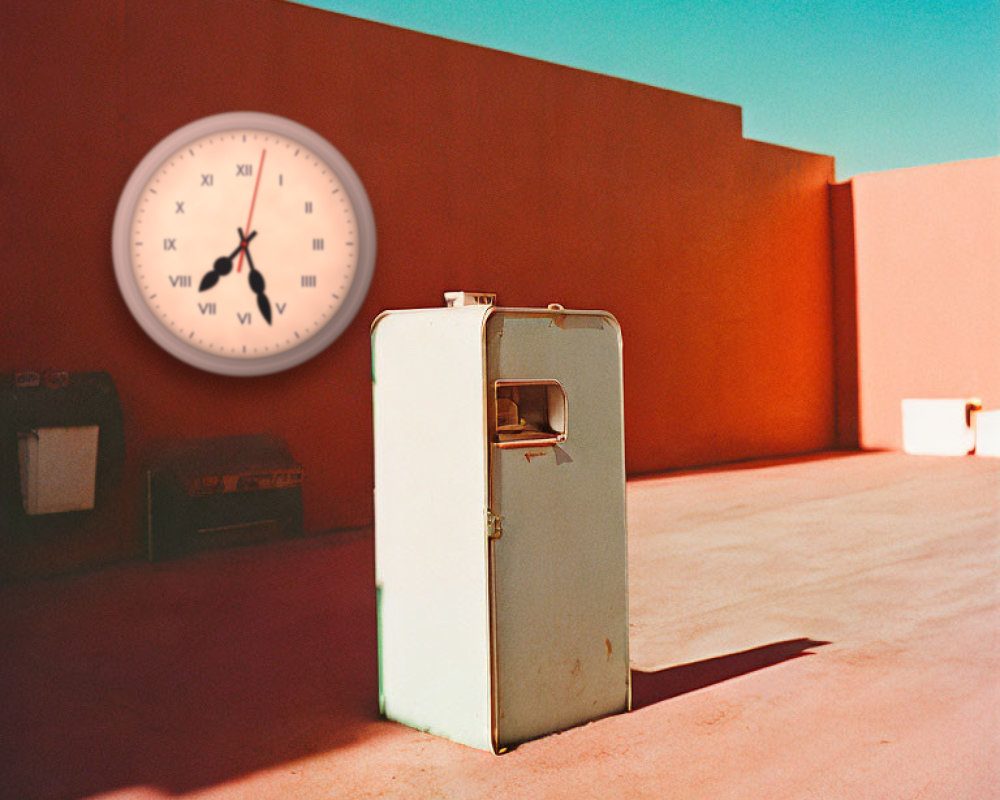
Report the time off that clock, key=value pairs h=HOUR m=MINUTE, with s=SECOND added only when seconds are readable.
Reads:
h=7 m=27 s=2
